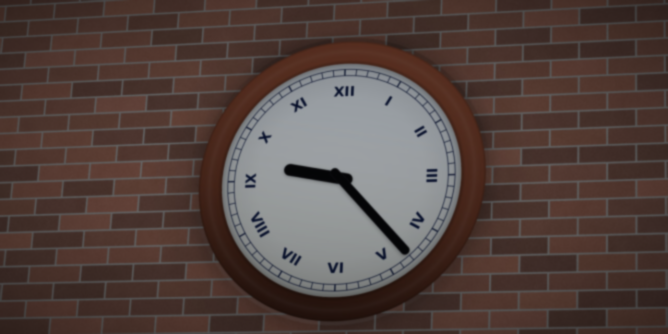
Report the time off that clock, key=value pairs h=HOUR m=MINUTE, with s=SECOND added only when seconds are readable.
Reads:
h=9 m=23
